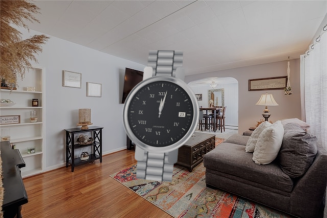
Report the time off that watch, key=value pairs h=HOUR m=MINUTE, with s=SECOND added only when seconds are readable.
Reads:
h=12 m=2
